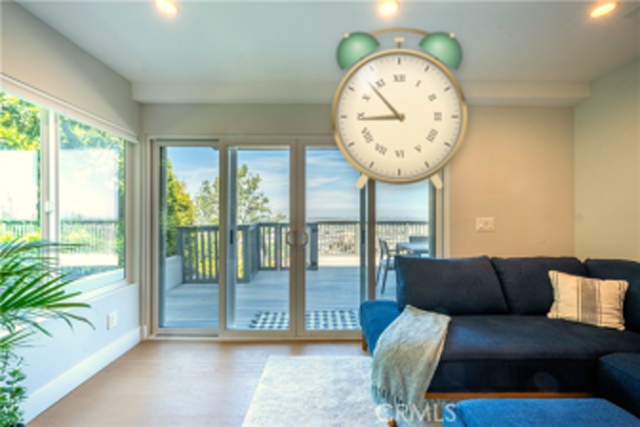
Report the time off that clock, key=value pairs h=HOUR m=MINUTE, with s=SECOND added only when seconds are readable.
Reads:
h=8 m=53
